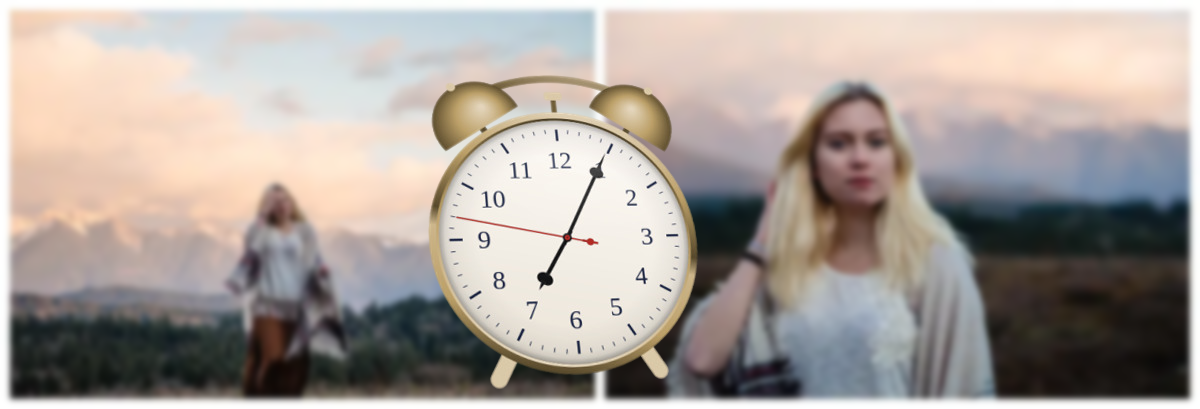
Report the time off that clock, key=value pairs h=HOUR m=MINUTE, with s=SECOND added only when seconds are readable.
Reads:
h=7 m=4 s=47
